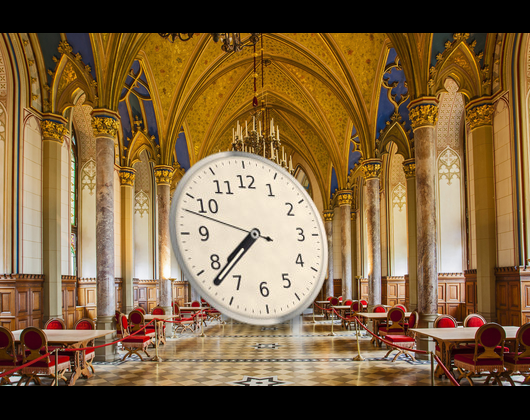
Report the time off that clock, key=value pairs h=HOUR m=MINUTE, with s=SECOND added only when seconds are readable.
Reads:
h=7 m=37 s=48
